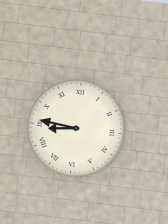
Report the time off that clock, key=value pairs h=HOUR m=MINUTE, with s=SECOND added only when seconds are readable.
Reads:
h=8 m=46
